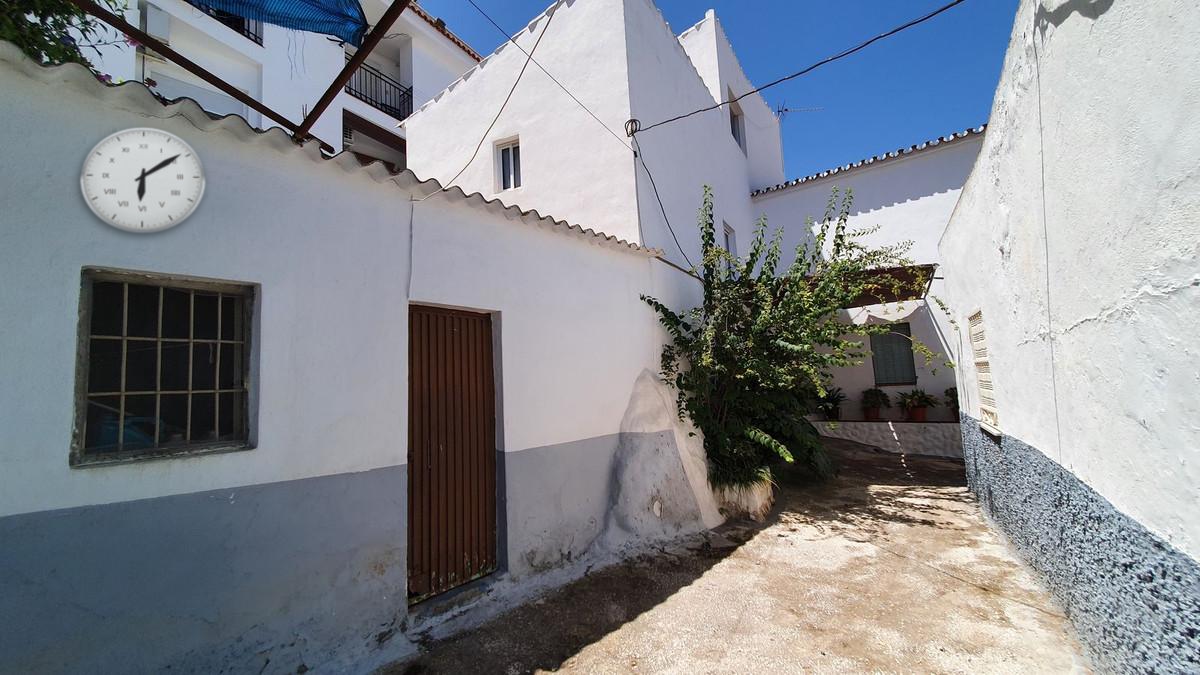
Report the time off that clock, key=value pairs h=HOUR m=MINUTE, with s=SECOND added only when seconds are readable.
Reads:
h=6 m=9
